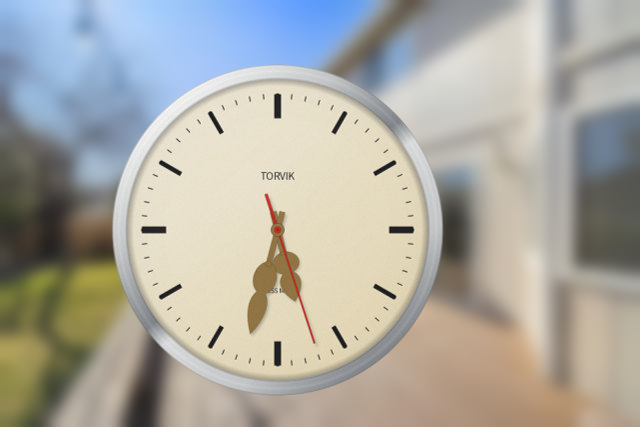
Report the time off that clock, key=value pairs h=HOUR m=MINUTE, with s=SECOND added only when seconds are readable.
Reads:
h=5 m=32 s=27
